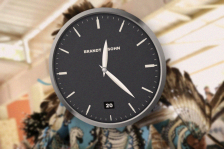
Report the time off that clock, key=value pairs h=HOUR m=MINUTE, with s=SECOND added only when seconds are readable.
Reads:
h=12 m=23
